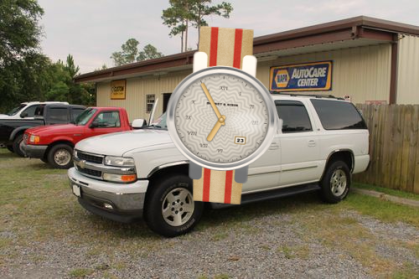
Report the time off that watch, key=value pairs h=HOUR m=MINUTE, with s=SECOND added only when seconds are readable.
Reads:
h=6 m=55
